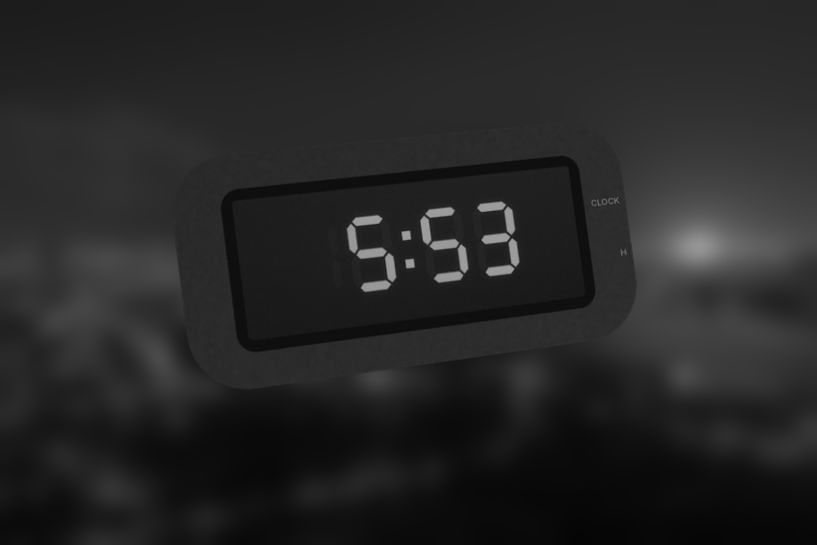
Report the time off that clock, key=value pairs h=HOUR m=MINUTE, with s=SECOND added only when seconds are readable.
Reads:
h=5 m=53
